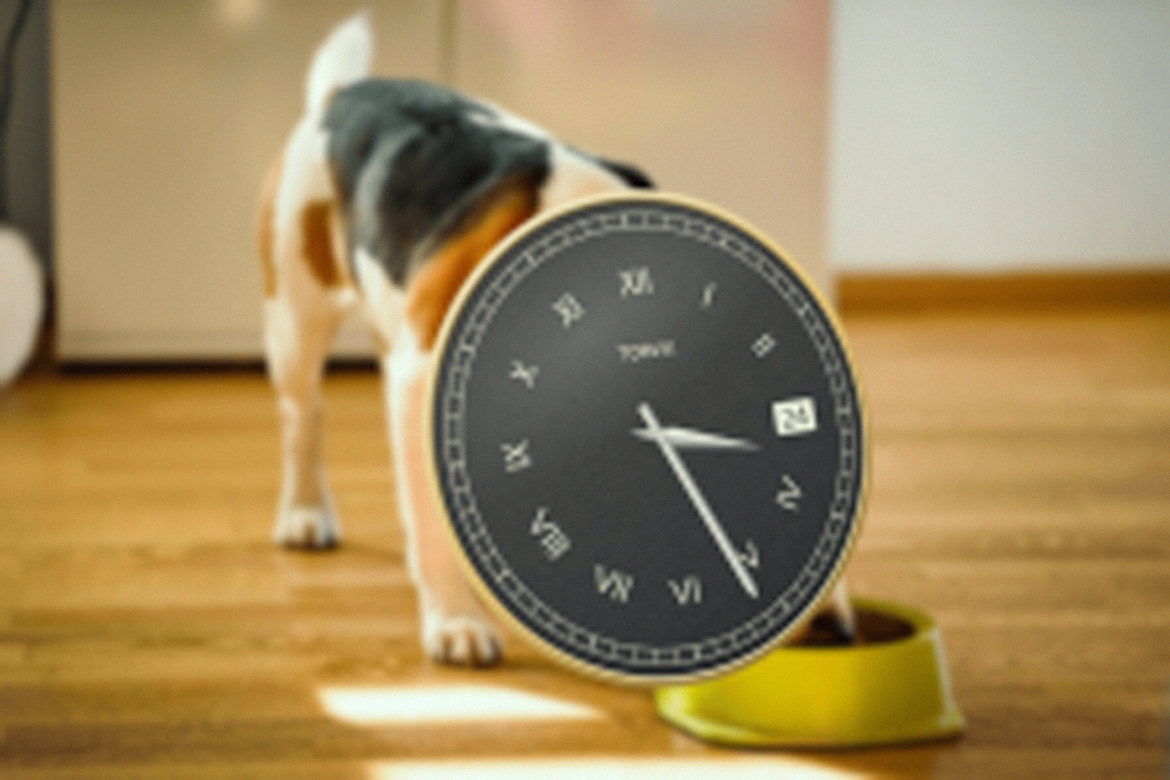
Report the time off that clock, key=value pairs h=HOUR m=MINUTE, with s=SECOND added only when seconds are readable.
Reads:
h=3 m=26
